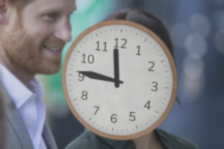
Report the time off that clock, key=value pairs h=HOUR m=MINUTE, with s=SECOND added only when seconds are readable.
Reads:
h=11 m=46
